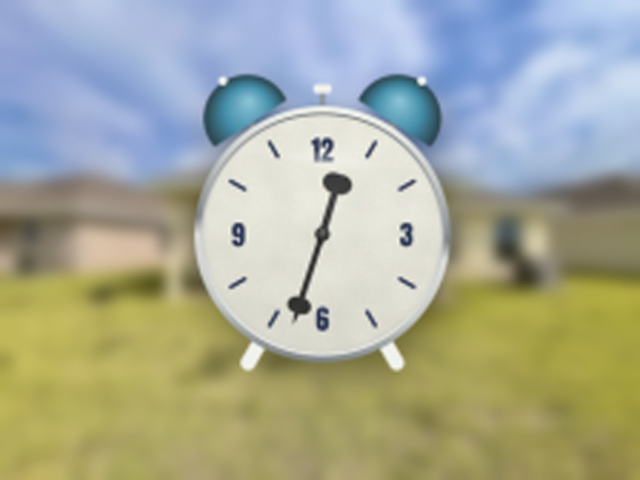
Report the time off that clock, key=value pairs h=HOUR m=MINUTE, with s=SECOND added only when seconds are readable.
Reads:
h=12 m=33
